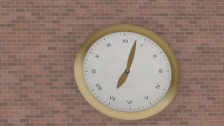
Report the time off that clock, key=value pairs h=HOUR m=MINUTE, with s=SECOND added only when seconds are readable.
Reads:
h=7 m=3
